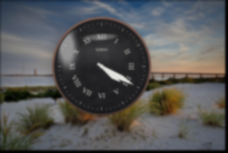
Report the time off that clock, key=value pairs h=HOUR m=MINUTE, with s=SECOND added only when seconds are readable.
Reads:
h=4 m=20
